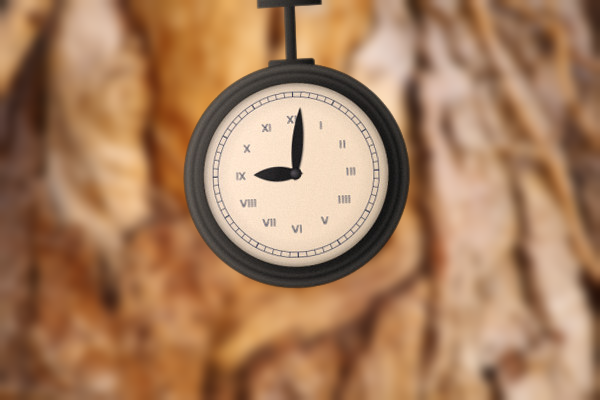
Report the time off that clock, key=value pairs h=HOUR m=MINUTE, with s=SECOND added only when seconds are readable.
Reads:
h=9 m=1
